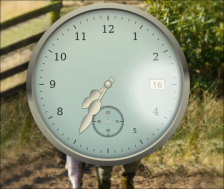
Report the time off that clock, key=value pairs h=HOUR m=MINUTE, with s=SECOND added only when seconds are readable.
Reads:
h=7 m=35
